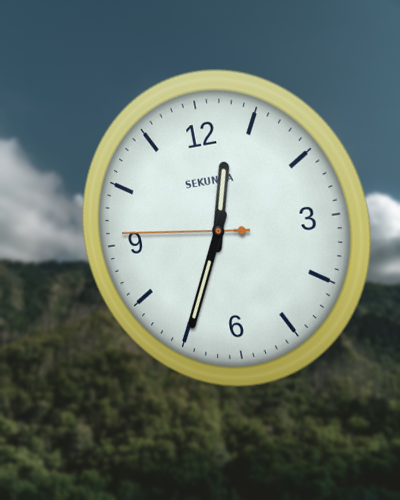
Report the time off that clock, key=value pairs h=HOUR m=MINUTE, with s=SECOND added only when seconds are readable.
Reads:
h=12 m=34 s=46
